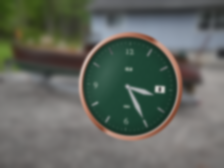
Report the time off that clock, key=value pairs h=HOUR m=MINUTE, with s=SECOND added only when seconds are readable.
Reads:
h=3 m=25
